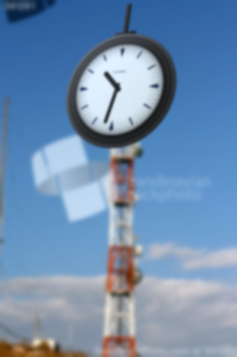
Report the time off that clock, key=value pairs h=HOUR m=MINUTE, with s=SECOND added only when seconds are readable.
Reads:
h=10 m=32
